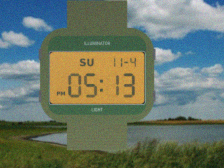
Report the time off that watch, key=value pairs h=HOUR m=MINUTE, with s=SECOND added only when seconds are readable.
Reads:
h=5 m=13
